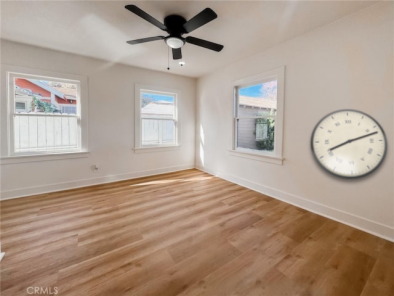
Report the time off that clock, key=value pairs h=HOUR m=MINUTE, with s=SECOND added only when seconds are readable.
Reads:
h=8 m=12
